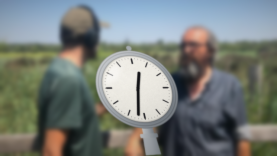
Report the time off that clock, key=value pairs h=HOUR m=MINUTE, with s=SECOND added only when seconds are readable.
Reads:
h=12 m=32
